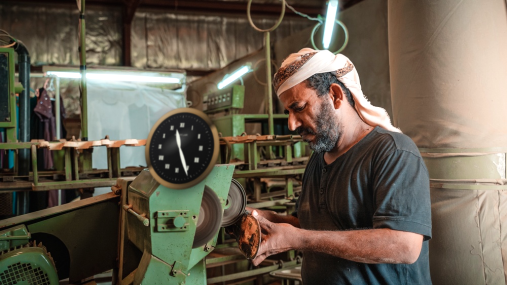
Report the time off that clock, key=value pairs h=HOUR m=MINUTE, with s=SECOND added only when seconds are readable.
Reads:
h=11 m=26
